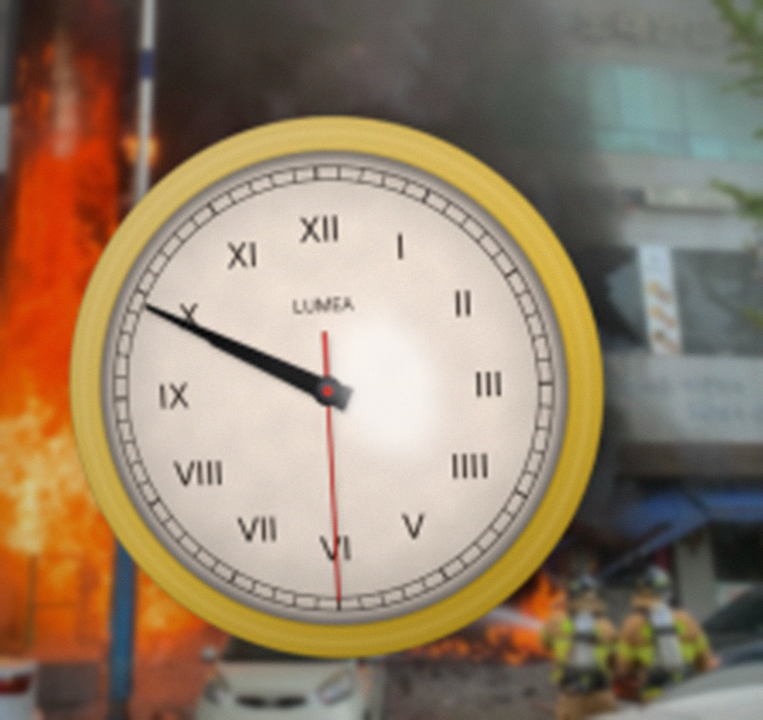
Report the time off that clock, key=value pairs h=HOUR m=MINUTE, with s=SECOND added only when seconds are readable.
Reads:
h=9 m=49 s=30
